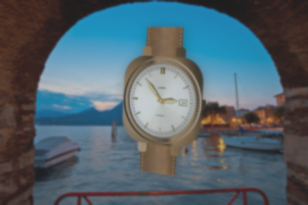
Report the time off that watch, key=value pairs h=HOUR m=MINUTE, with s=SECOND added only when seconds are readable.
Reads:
h=2 m=53
